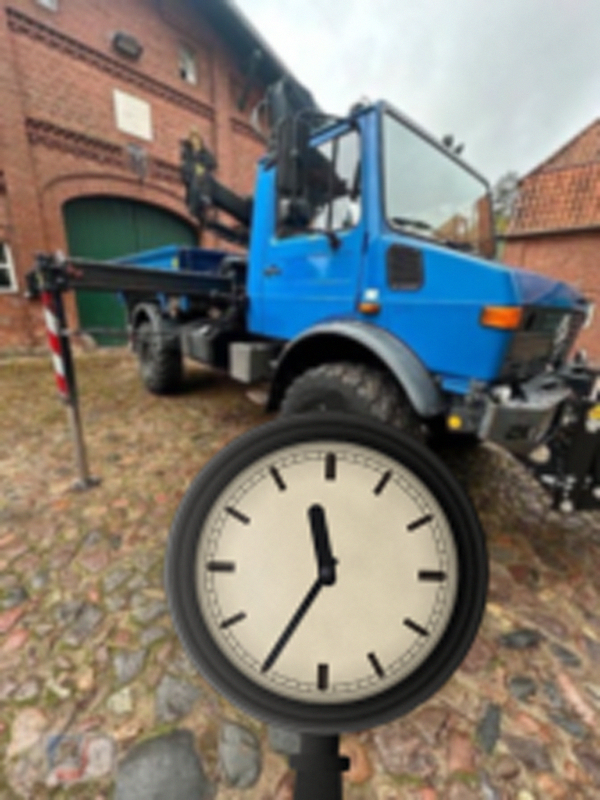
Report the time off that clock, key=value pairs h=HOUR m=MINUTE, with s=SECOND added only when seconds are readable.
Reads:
h=11 m=35
